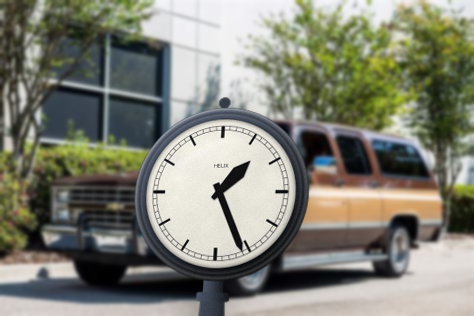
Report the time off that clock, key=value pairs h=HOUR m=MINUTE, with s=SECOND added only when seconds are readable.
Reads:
h=1 m=26
